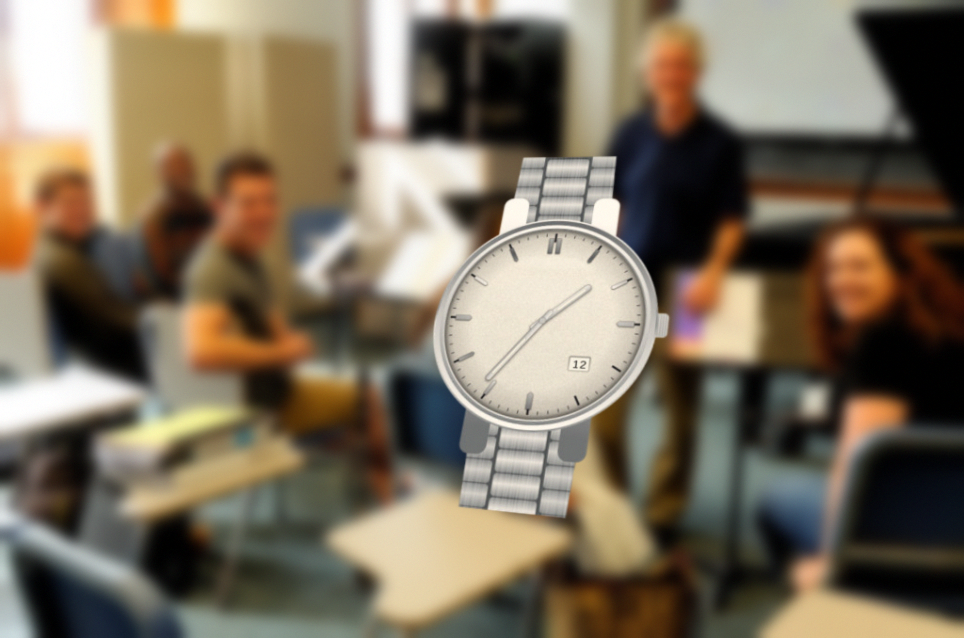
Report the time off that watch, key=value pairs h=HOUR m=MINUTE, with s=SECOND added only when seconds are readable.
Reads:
h=1 m=36
